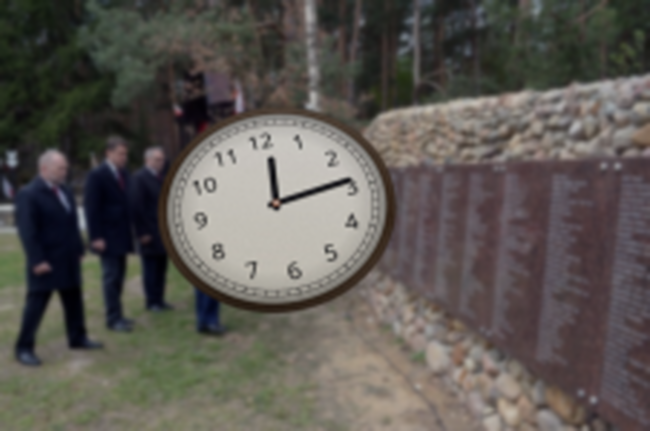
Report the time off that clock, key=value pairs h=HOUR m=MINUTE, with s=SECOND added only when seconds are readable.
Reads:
h=12 m=14
